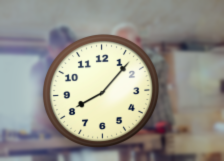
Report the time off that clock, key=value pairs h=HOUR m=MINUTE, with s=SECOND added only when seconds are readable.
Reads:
h=8 m=7
